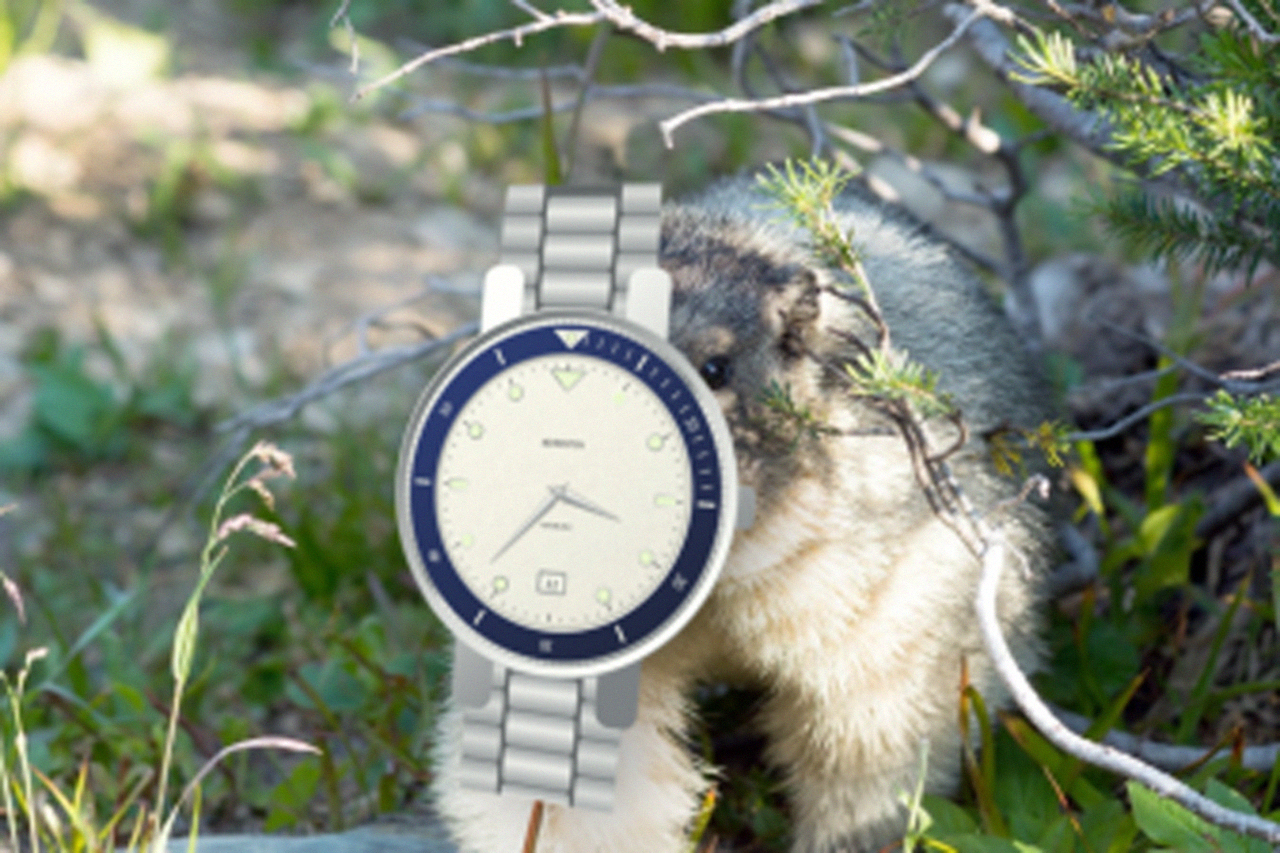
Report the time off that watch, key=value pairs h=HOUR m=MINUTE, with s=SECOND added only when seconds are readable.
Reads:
h=3 m=37
